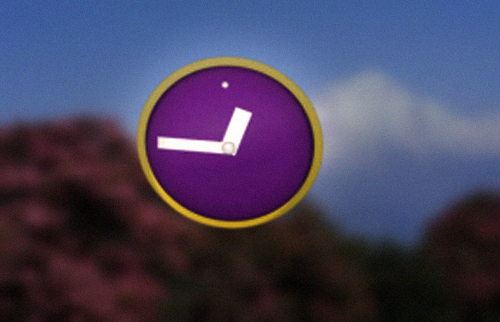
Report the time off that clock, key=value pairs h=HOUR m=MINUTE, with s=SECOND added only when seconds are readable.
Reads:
h=12 m=46
